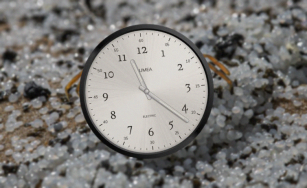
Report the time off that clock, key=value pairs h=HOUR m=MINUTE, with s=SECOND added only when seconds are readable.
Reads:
h=11 m=22
